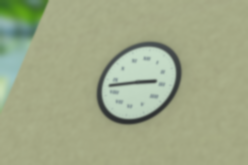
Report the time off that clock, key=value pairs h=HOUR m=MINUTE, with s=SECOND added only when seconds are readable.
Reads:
h=2 m=43
